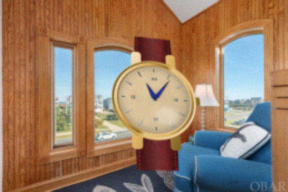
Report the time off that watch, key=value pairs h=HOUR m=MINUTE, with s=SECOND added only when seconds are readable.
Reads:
h=11 m=6
